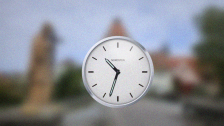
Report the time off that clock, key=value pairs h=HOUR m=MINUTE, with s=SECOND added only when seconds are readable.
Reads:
h=10 m=33
